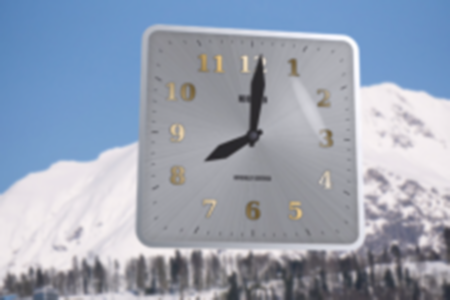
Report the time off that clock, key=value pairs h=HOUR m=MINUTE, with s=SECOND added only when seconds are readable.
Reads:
h=8 m=1
